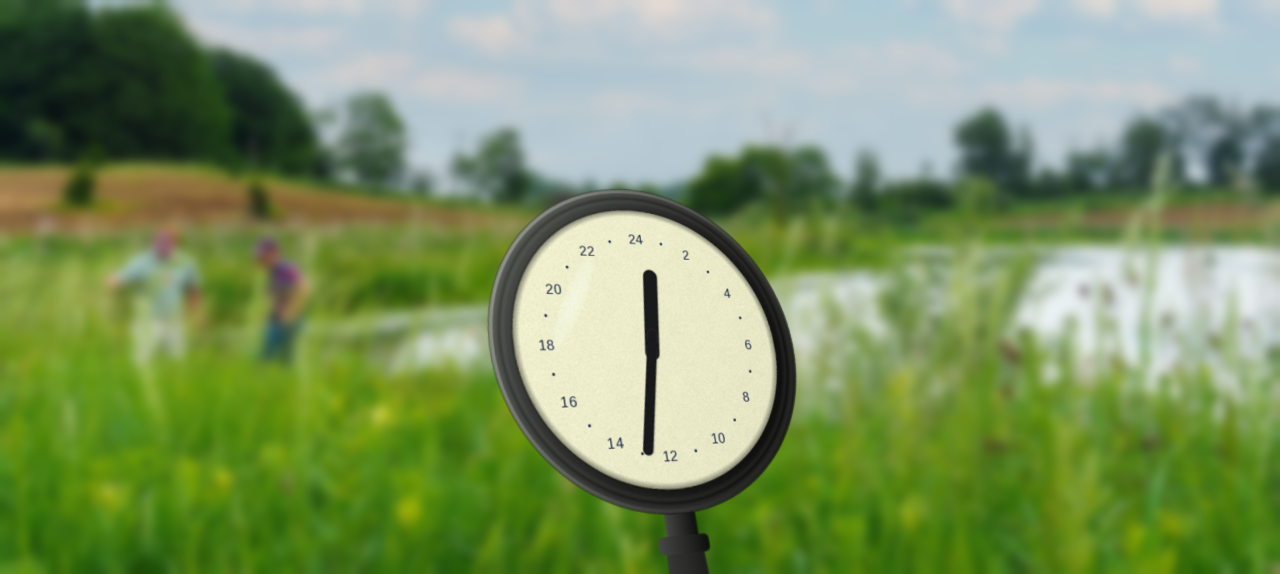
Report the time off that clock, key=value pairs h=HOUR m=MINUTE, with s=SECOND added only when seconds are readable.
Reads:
h=0 m=32
